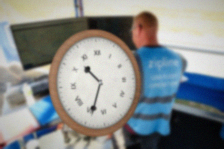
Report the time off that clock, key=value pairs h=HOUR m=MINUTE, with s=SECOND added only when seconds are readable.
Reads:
h=10 m=34
